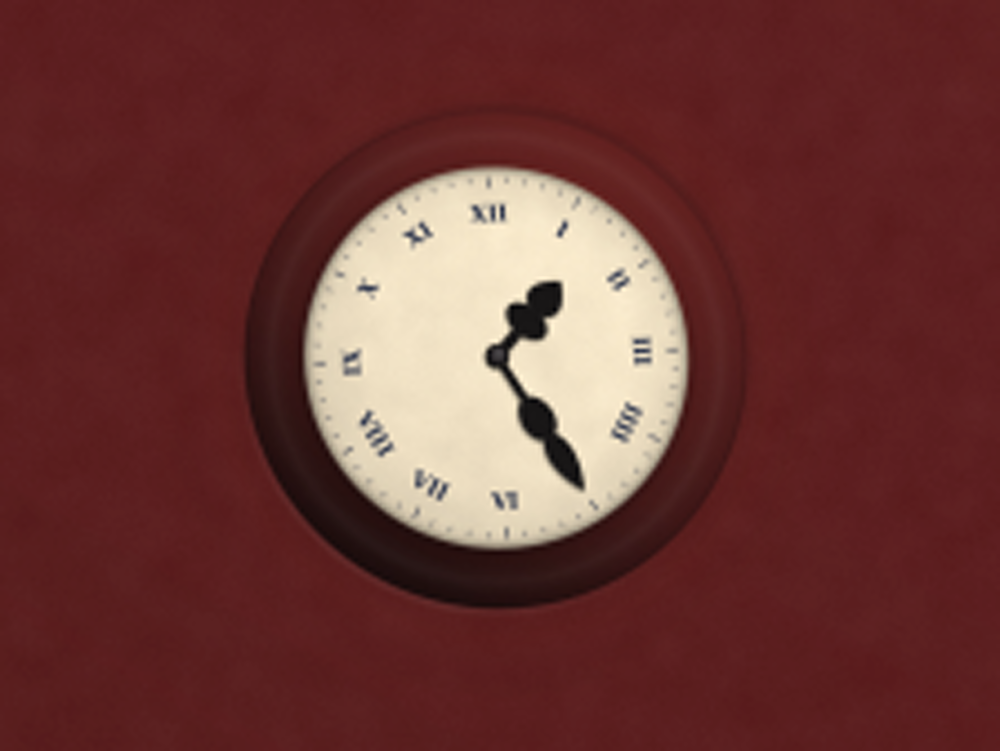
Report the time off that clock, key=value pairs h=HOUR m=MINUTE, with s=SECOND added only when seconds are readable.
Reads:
h=1 m=25
